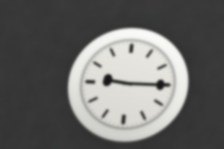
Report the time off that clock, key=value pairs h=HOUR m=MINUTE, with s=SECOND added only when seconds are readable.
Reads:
h=9 m=15
